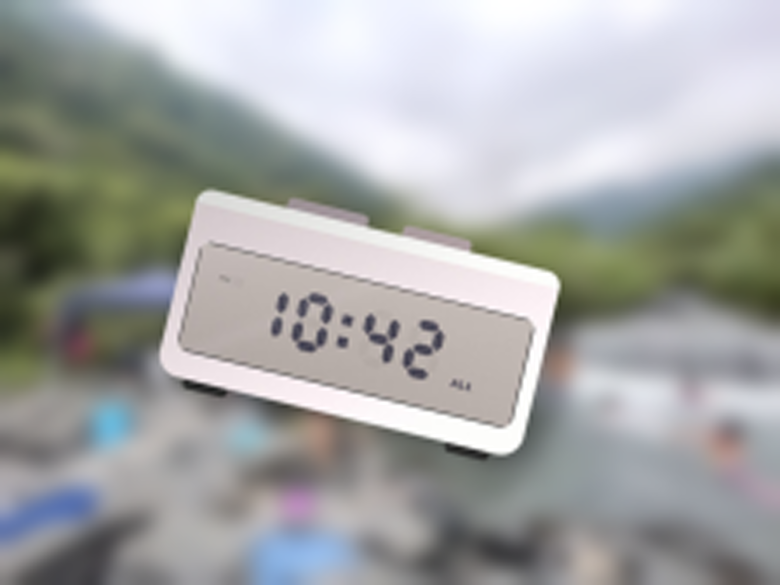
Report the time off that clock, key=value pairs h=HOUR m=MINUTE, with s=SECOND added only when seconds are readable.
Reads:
h=10 m=42
